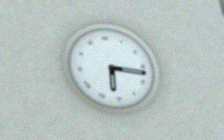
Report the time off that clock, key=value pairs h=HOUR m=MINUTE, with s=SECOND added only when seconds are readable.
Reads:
h=6 m=17
